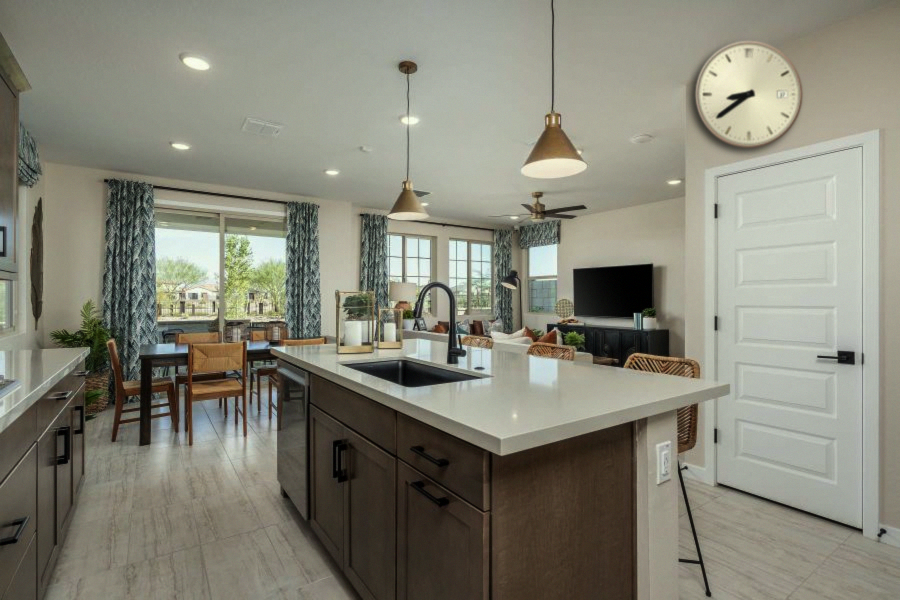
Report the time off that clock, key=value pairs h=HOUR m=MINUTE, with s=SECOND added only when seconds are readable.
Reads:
h=8 m=39
